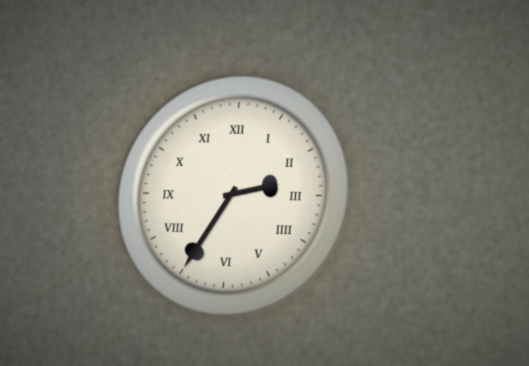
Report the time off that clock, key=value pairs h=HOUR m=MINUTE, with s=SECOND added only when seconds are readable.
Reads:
h=2 m=35
